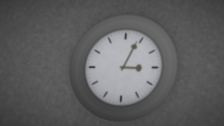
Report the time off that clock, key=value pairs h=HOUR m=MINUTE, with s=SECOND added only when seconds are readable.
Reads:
h=3 m=4
